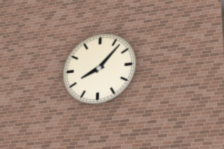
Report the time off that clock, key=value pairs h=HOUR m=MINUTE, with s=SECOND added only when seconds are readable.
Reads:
h=8 m=7
